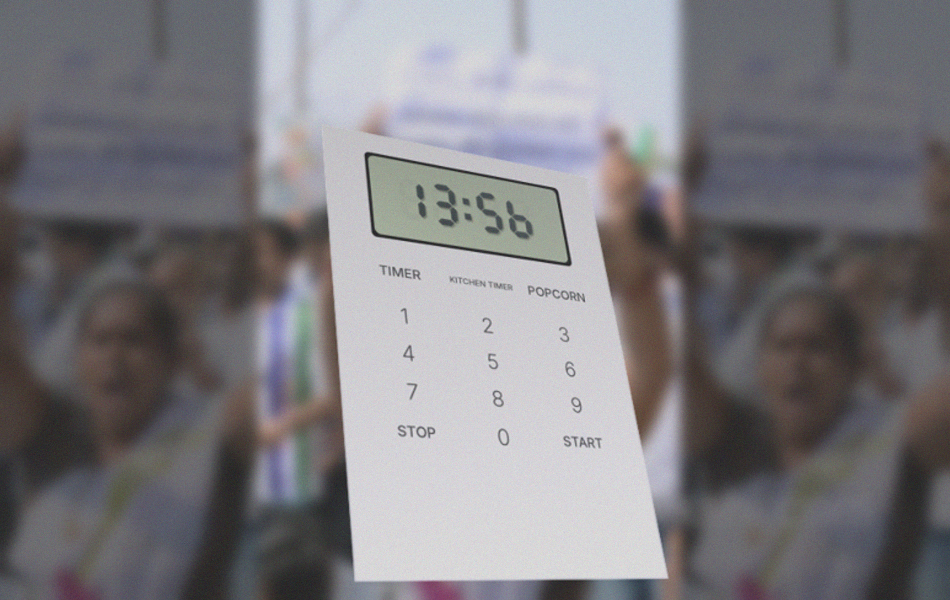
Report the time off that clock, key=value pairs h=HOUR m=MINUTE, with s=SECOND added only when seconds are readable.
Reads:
h=13 m=56
